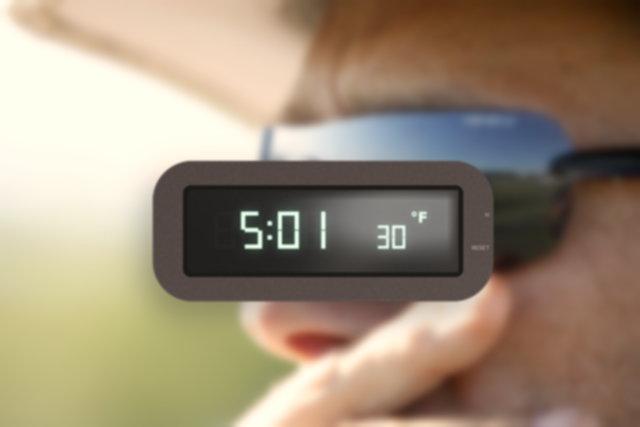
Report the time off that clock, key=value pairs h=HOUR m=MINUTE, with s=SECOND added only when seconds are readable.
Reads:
h=5 m=1
